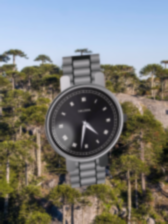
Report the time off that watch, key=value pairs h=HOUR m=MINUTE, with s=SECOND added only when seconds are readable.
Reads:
h=4 m=32
